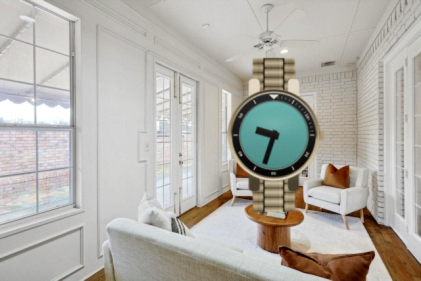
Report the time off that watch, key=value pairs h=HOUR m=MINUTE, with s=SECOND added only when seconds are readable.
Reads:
h=9 m=33
